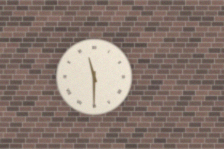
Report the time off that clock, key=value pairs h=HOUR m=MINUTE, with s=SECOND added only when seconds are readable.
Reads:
h=11 m=30
